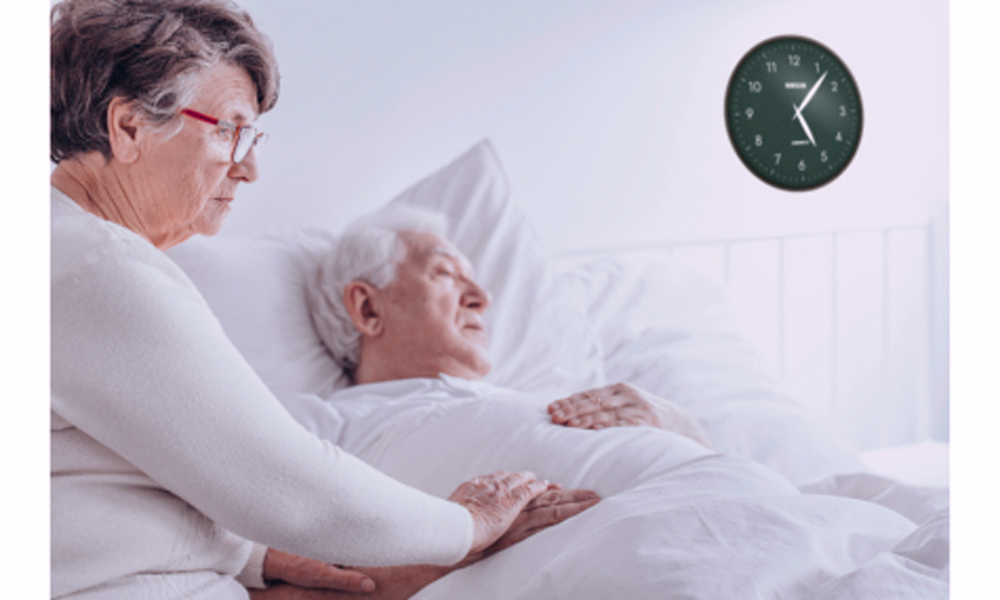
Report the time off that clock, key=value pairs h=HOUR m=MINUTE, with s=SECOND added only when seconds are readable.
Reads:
h=5 m=7
